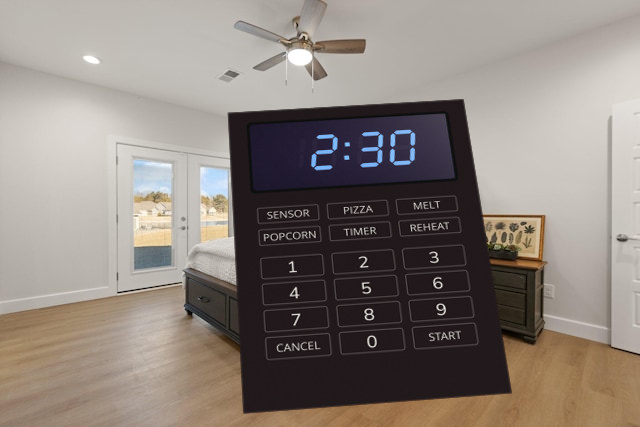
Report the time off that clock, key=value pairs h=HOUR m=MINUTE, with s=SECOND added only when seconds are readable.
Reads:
h=2 m=30
